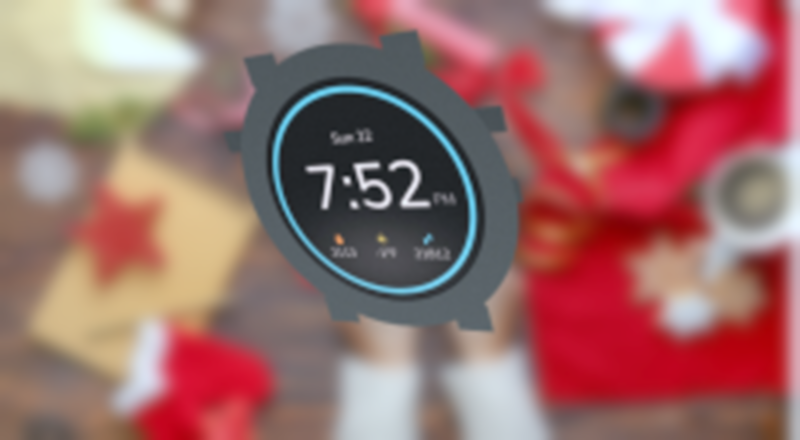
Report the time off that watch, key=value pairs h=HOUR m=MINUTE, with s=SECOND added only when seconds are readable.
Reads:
h=7 m=52
